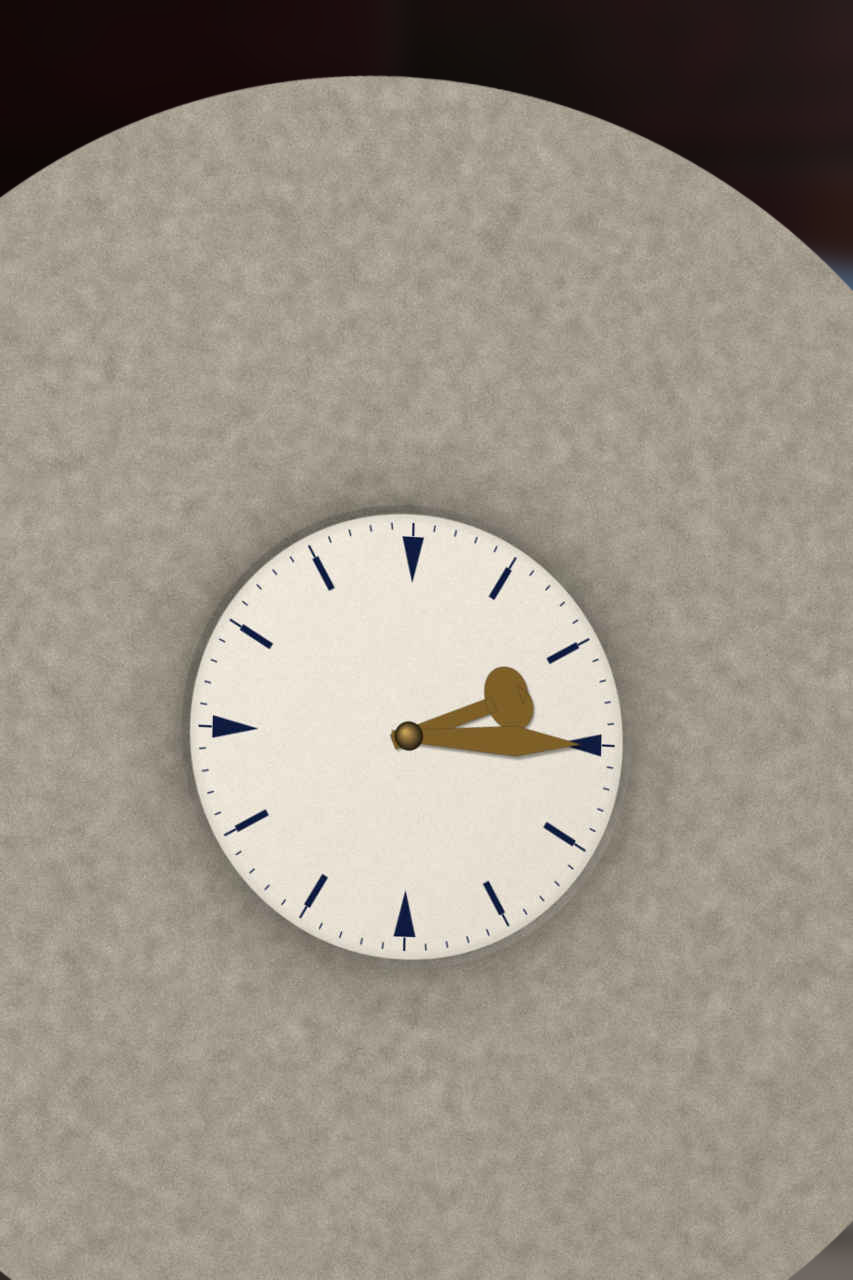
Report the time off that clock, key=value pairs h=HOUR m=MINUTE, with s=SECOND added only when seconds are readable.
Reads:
h=2 m=15
